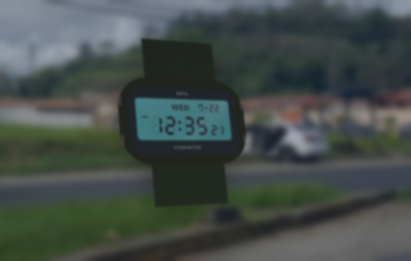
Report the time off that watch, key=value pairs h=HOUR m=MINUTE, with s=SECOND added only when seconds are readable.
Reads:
h=12 m=35
